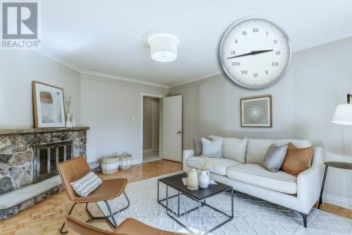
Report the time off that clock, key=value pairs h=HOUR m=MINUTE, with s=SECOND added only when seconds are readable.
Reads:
h=2 m=43
